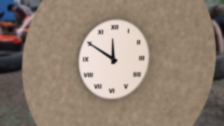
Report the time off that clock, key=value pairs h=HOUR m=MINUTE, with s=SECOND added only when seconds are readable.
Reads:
h=11 m=50
